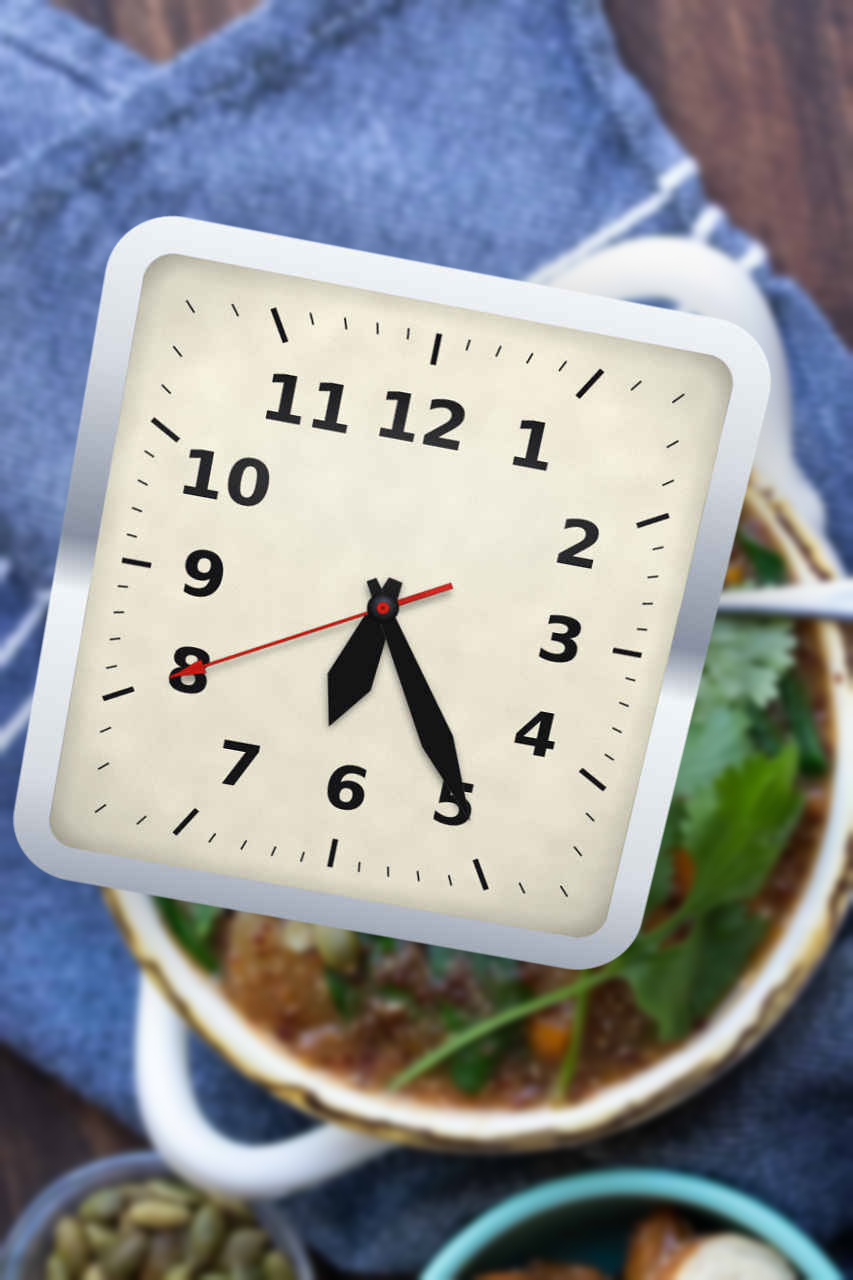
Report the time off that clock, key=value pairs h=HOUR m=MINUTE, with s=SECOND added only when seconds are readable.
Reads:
h=6 m=24 s=40
